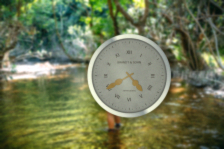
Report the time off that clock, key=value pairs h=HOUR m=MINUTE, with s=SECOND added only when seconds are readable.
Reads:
h=4 m=40
